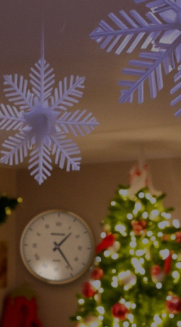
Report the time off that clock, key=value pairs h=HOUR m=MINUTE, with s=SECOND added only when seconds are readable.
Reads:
h=1 m=24
